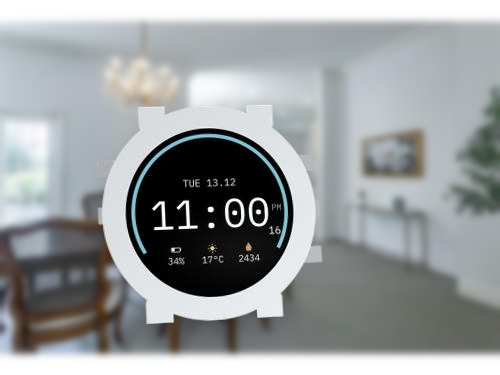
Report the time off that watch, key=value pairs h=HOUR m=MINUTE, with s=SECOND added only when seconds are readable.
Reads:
h=11 m=0 s=16
